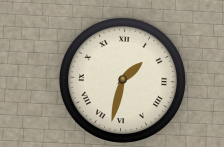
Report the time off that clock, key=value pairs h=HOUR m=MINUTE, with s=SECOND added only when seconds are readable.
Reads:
h=1 m=32
